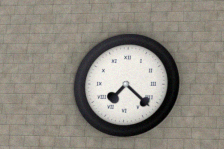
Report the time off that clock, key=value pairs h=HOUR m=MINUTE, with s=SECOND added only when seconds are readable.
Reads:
h=7 m=22
